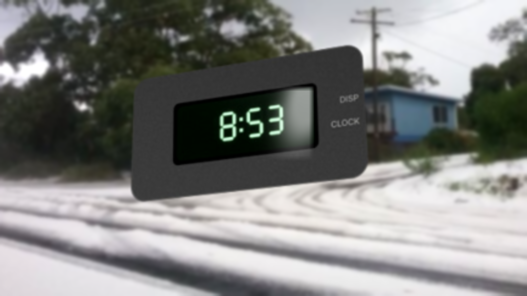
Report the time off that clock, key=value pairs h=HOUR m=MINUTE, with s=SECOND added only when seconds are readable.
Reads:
h=8 m=53
